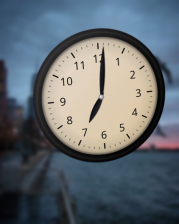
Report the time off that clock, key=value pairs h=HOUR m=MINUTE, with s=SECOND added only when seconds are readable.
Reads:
h=7 m=1
